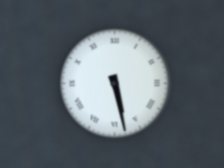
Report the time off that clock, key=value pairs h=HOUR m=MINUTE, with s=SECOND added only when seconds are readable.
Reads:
h=5 m=28
